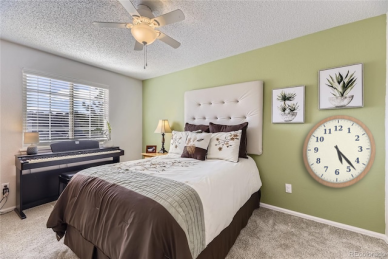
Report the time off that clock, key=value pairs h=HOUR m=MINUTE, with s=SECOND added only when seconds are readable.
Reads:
h=5 m=23
